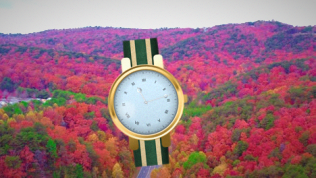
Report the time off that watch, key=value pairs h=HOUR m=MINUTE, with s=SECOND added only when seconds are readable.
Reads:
h=11 m=13
